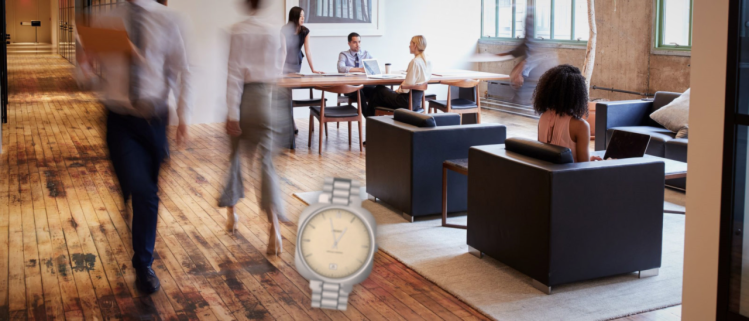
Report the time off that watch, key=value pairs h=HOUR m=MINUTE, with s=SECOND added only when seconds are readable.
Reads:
h=12 m=57
